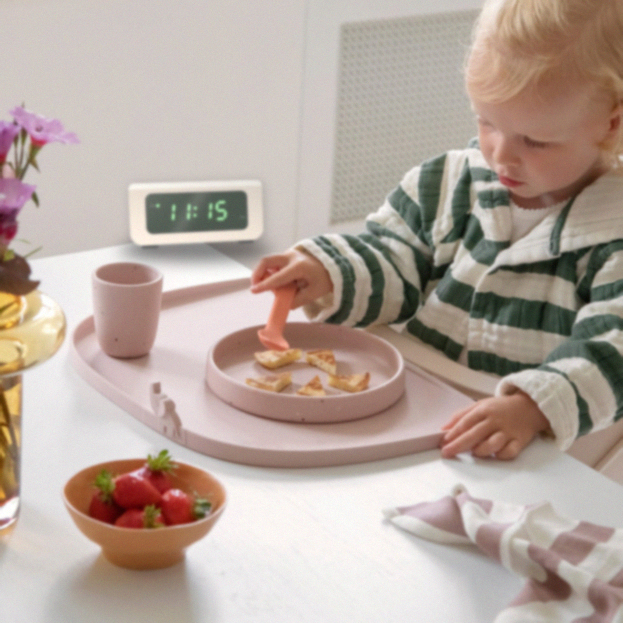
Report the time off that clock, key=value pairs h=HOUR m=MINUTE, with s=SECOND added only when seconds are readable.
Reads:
h=11 m=15
